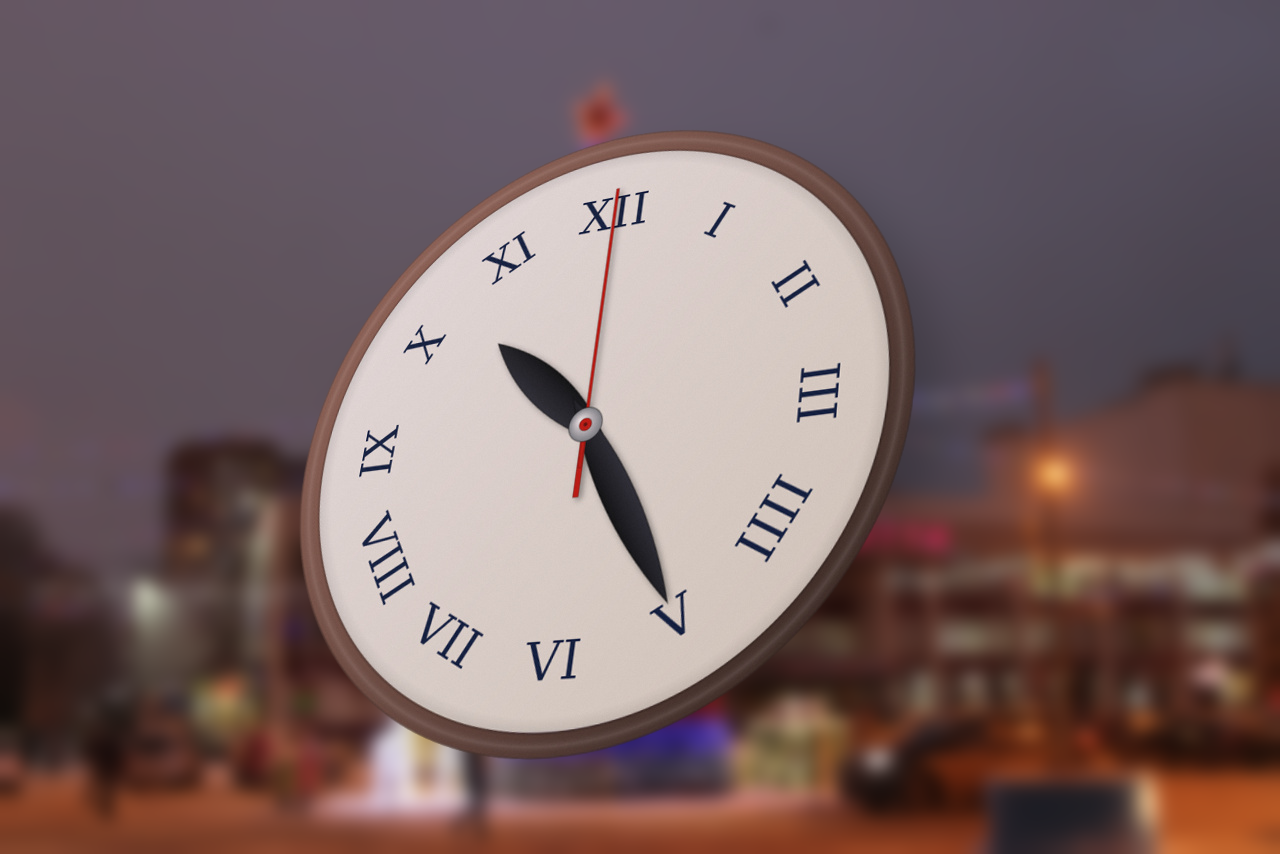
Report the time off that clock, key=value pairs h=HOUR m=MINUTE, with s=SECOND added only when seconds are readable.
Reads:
h=10 m=25 s=0
